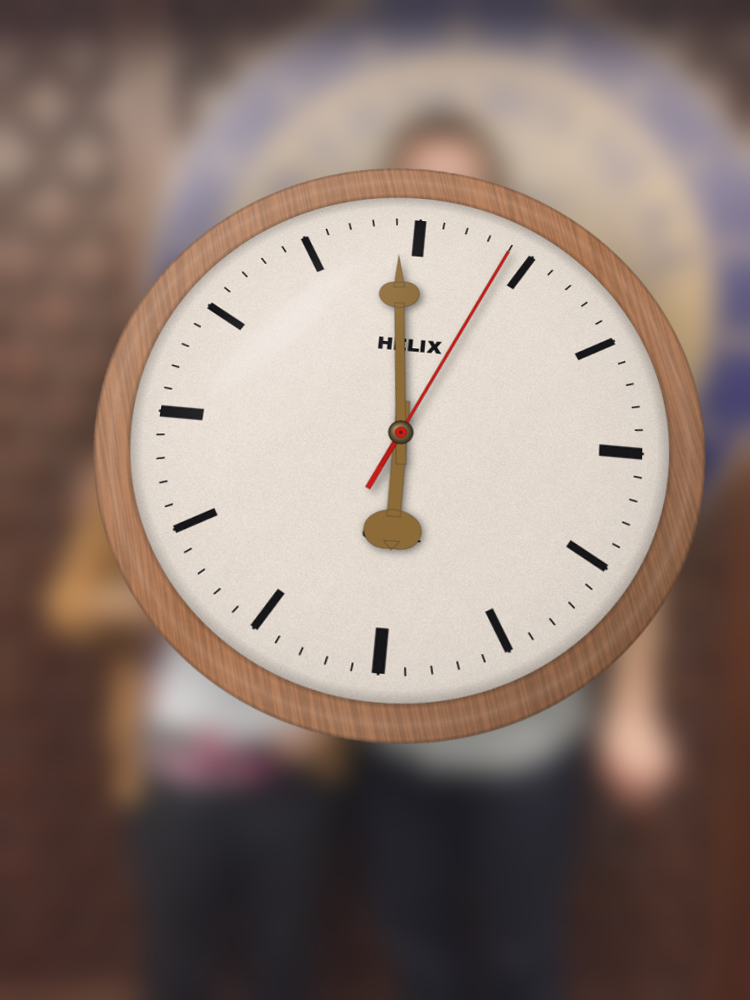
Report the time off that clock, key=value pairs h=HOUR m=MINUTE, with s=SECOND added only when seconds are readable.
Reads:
h=5 m=59 s=4
